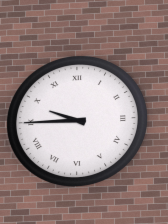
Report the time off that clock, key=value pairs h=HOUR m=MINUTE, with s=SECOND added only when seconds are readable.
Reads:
h=9 m=45
